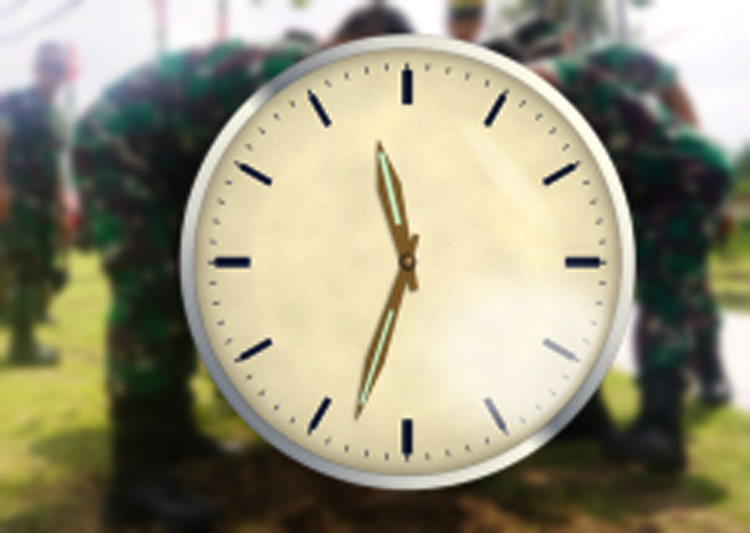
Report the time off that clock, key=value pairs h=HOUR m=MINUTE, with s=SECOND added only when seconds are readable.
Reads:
h=11 m=33
